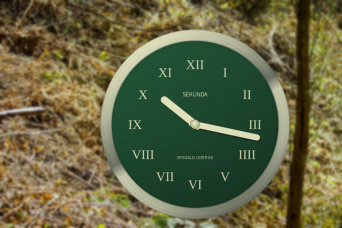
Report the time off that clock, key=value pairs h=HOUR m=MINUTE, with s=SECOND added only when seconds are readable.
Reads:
h=10 m=17
